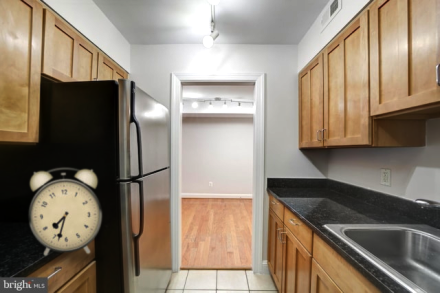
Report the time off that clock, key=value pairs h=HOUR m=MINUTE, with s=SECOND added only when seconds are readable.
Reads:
h=7 m=33
